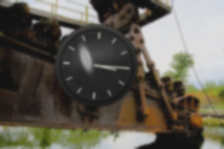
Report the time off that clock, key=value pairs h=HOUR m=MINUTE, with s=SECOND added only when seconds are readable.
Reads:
h=3 m=15
